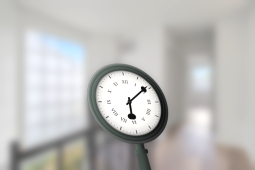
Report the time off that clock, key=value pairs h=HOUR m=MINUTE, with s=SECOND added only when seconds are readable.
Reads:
h=6 m=9
